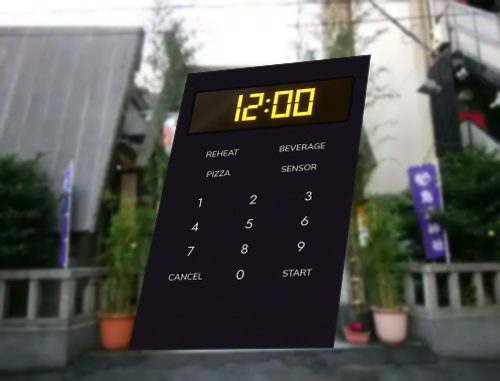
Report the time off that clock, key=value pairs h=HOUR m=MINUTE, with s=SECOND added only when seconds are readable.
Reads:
h=12 m=0
